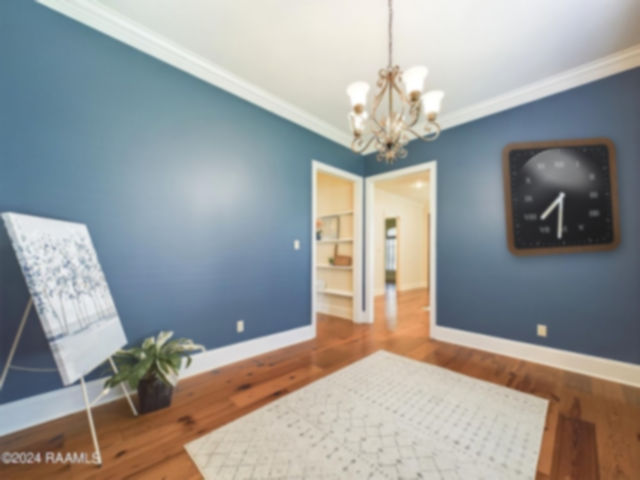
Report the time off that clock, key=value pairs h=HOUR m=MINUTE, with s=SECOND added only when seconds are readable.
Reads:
h=7 m=31
